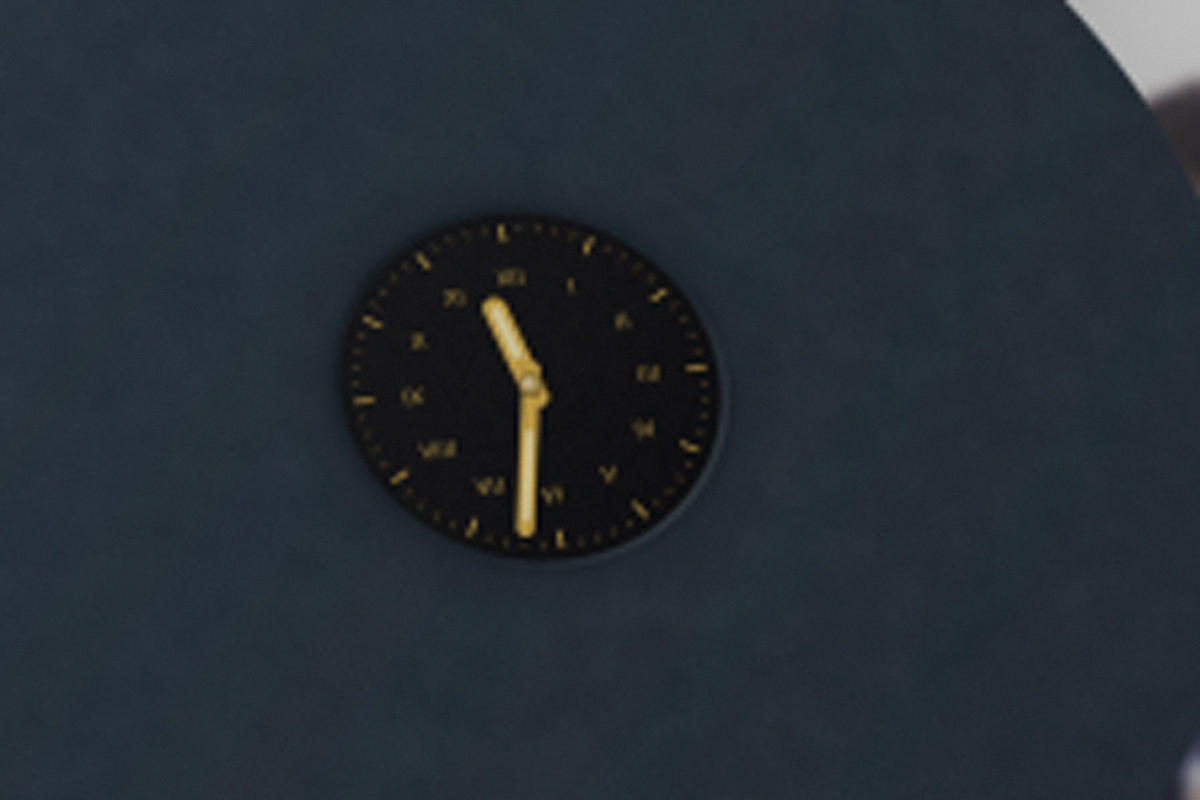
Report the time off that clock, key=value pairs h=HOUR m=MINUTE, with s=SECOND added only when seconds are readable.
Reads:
h=11 m=32
